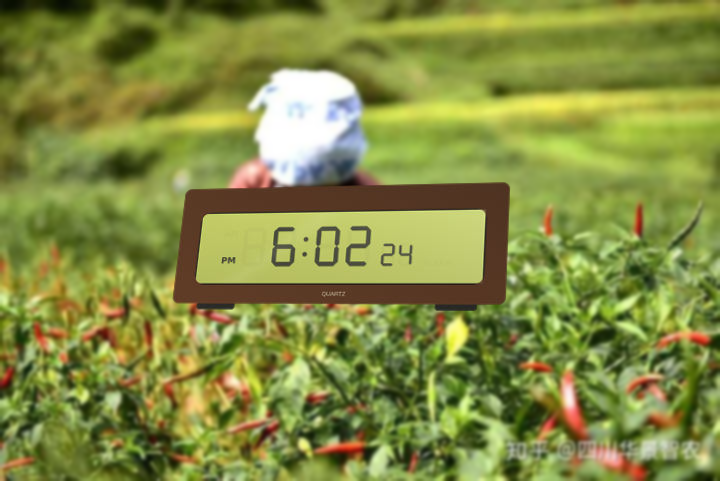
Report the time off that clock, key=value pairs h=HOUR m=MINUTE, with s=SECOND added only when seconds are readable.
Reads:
h=6 m=2 s=24
